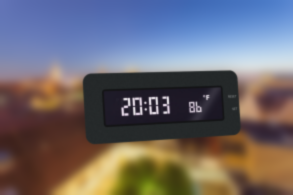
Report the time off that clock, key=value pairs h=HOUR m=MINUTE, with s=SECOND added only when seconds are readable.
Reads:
h=20 m=3
